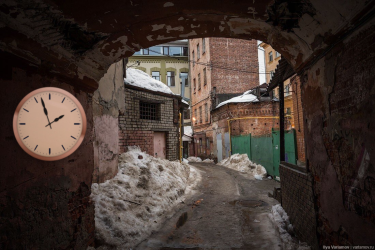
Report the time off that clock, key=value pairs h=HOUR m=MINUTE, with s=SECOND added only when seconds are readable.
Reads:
h=1 m=57
